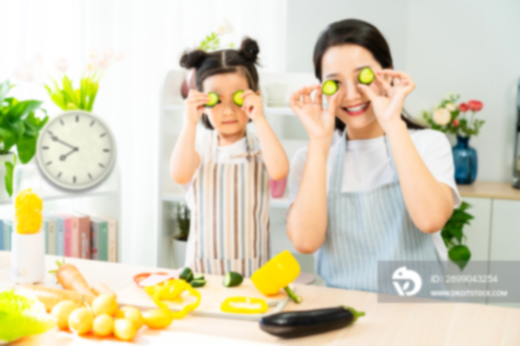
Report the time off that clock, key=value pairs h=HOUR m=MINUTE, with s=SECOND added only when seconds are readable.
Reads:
h=7 m=49
